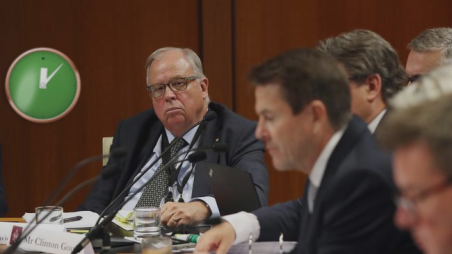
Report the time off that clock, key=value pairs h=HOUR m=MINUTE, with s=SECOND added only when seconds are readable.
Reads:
h=12 m=7
